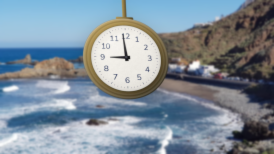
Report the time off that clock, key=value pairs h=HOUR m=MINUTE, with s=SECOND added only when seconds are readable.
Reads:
h=8 m=59
